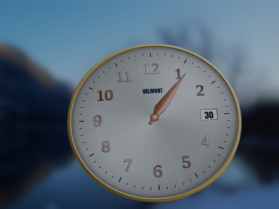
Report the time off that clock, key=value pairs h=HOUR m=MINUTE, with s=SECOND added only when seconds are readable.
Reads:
h=1 m=6
